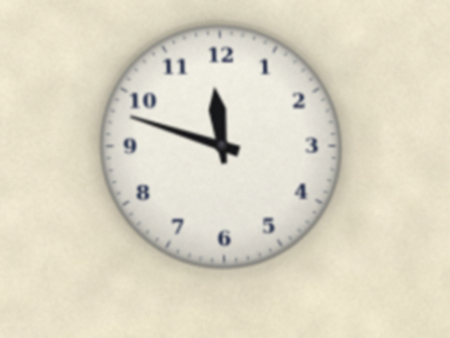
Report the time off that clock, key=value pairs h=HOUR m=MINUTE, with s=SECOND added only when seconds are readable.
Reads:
h=11 m=48
